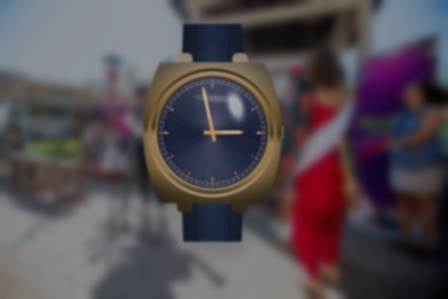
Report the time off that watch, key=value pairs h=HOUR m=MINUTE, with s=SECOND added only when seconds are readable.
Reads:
h=2 m=58
